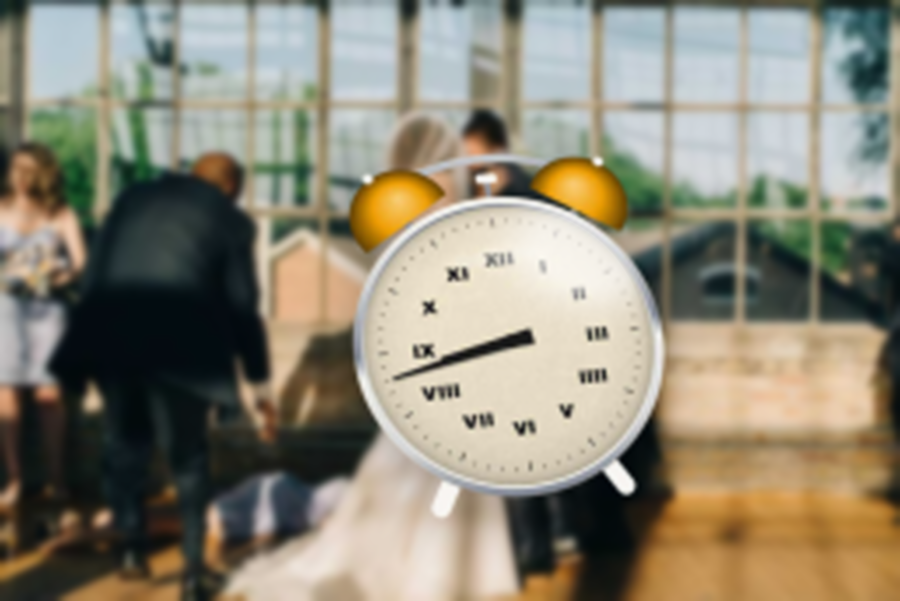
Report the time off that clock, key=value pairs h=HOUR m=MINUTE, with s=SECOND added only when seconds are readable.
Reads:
h=8 m=43
